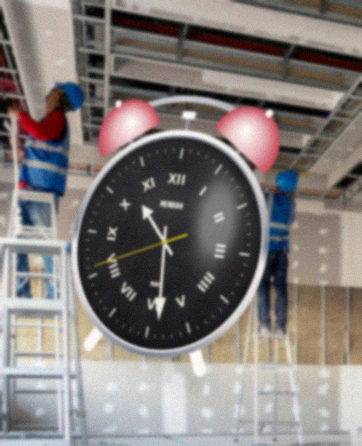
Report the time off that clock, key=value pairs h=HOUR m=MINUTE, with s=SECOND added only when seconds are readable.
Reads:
h=10 m=28 s=41
